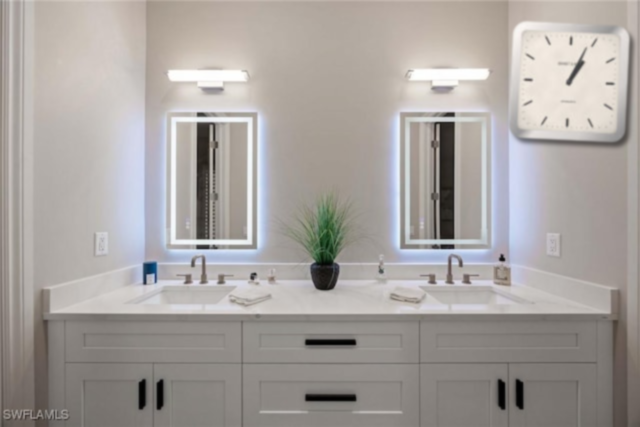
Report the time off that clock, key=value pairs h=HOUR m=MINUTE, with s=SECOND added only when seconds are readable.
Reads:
h=1 m=4
